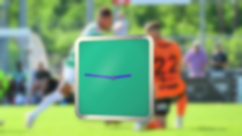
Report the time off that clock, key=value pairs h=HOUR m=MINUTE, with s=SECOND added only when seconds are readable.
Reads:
h=2 m=46
